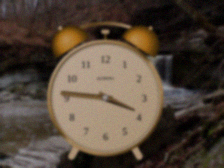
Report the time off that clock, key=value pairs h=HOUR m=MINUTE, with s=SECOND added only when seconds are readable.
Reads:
h=3 m=46
